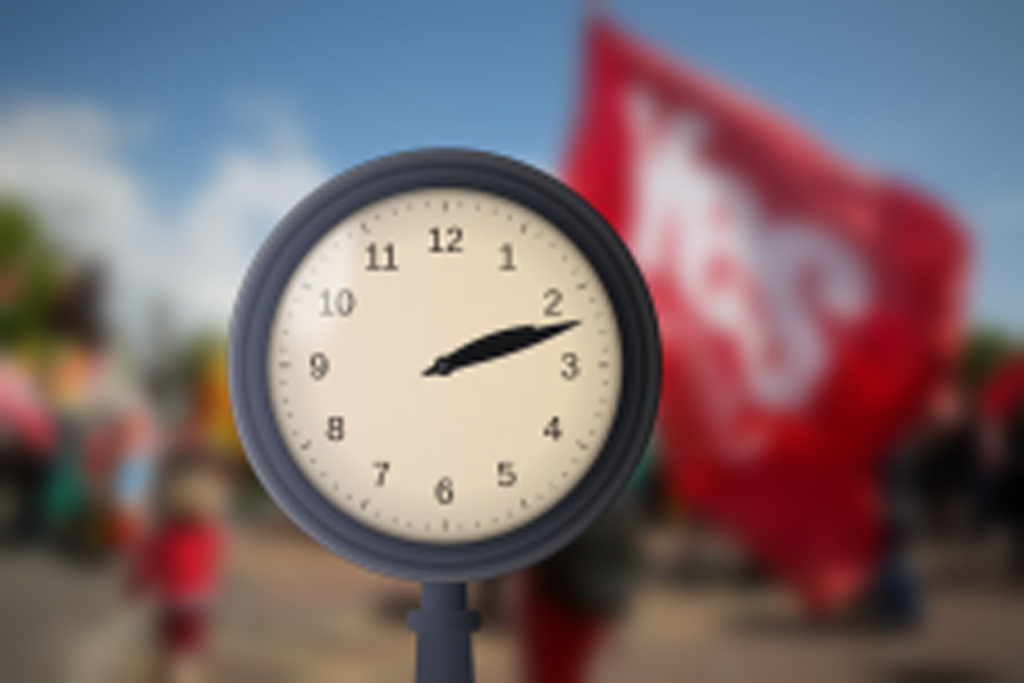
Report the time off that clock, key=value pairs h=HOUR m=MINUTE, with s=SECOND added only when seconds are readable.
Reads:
h=2 m=12
